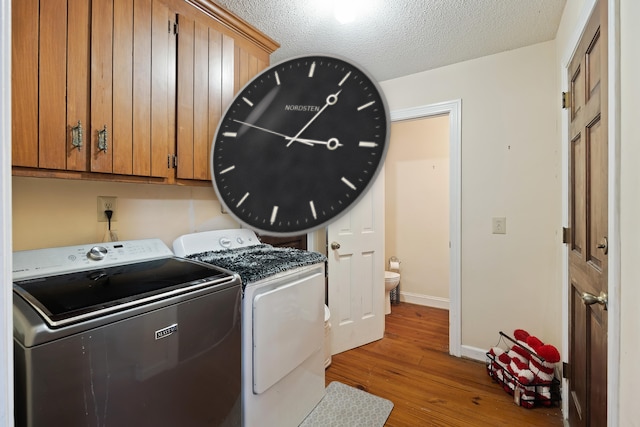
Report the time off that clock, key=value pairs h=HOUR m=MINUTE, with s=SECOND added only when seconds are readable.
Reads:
h=3 m=5 s=47
